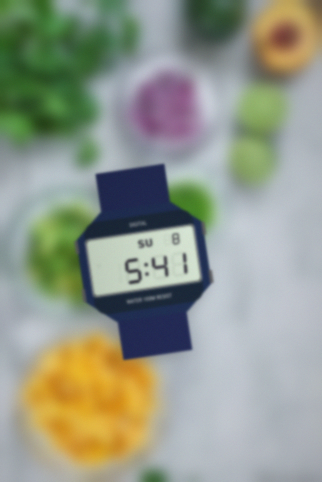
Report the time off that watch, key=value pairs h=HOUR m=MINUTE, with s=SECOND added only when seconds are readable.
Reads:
h=5 m=41
